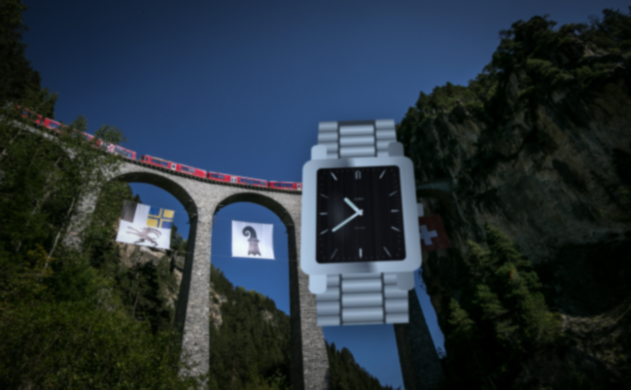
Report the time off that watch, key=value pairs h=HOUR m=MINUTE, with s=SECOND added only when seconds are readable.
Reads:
h=10 m=39
